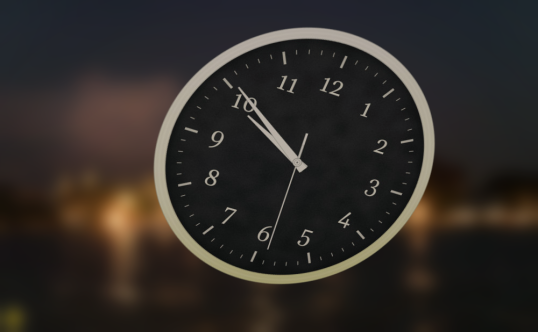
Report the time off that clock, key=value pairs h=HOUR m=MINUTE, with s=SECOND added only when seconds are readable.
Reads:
h=9 m=50 s=29
